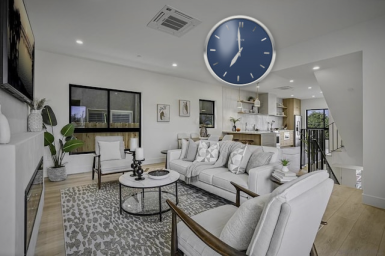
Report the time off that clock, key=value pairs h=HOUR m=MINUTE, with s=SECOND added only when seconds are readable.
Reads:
h=6 m=59
